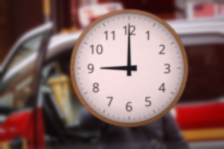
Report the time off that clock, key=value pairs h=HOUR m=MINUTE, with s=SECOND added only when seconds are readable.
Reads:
h=9 m=0
